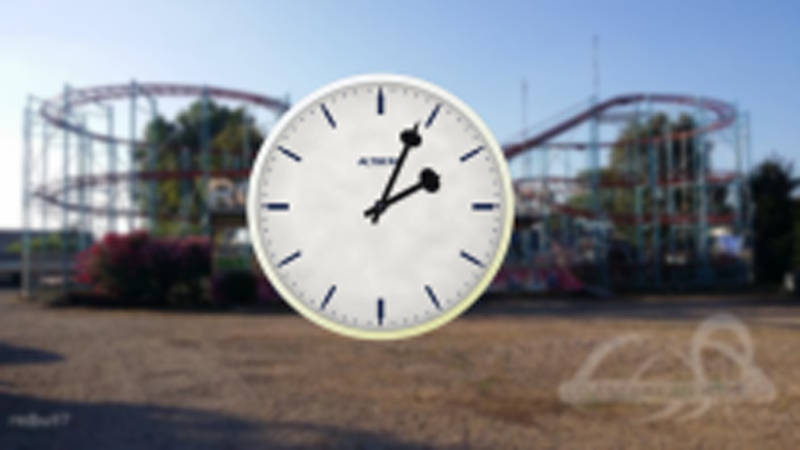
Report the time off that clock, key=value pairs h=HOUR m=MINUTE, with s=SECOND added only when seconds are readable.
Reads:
h=2 m=4
